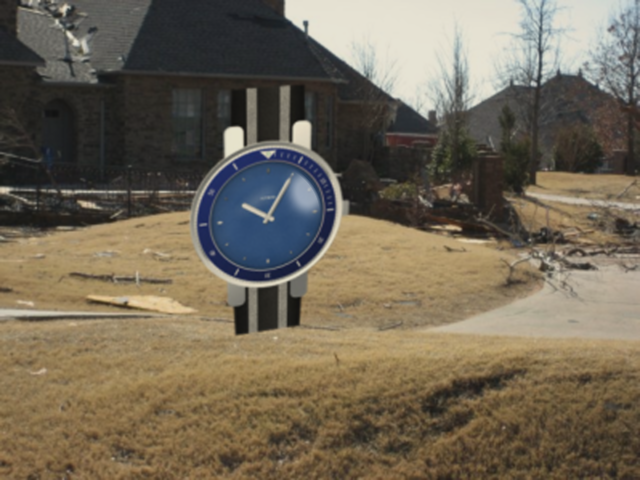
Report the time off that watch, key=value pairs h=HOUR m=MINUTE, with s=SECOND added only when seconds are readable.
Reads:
h=10 m=5
